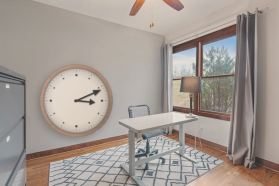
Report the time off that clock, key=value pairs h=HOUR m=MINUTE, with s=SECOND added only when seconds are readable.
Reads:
h=3 m=11
